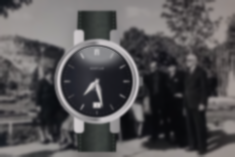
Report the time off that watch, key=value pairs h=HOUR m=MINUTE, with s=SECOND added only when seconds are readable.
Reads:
h=7 m=28
